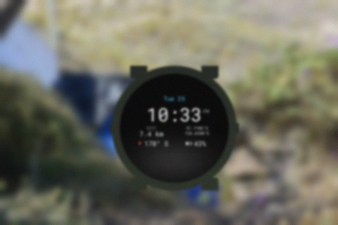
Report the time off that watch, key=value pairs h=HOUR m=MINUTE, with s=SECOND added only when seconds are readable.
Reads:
h=10 m=33
